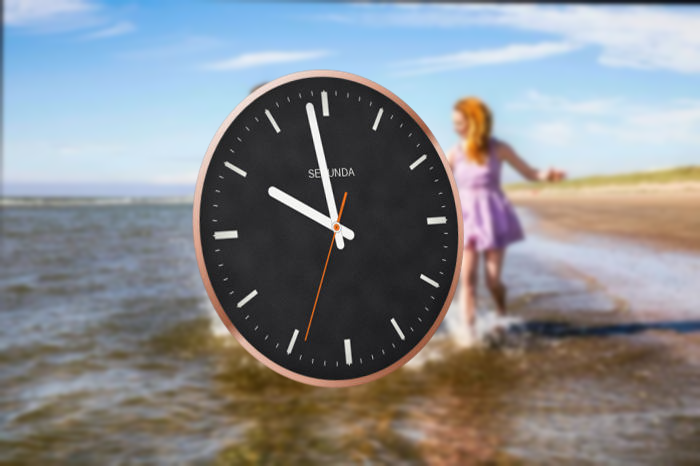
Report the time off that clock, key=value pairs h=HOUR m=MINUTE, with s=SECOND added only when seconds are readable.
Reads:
h=9 m=58 s=34
